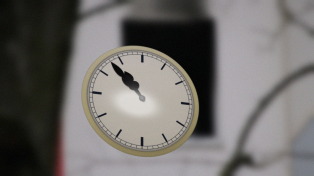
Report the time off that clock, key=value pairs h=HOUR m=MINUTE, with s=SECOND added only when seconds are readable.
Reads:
h=10 m=53
